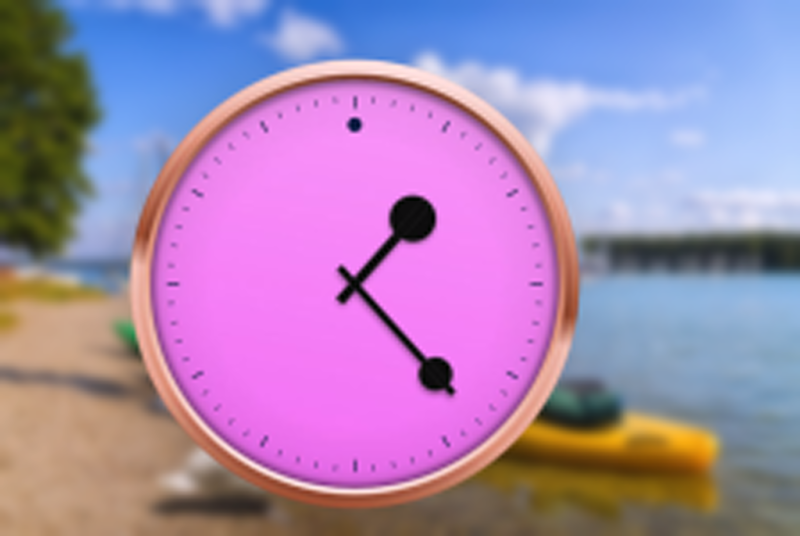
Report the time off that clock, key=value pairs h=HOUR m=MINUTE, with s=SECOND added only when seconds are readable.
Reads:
h=1 m=23
